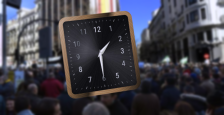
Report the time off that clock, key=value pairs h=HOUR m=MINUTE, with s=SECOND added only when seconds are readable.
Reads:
h=1 m=30
